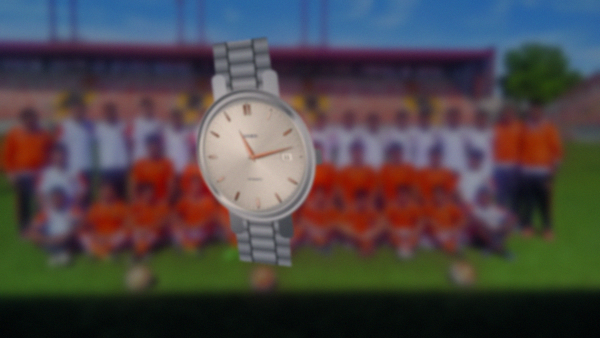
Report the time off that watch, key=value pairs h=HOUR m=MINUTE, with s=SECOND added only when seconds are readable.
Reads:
h=11 m=13
